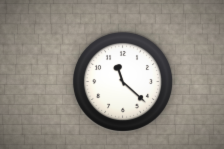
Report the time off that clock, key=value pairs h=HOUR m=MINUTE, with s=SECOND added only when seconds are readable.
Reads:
h=11 m=22
